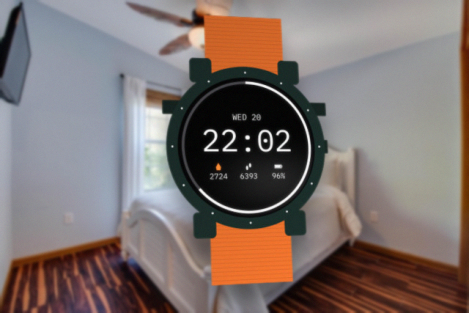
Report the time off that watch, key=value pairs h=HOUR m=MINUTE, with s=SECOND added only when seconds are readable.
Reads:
h=22 m=2
